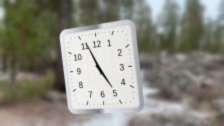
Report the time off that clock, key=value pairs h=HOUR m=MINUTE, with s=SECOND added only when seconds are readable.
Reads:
h=4 m=56
